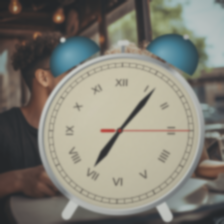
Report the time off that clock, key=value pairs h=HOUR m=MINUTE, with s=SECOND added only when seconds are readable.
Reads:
h=7 m=6 s=15
